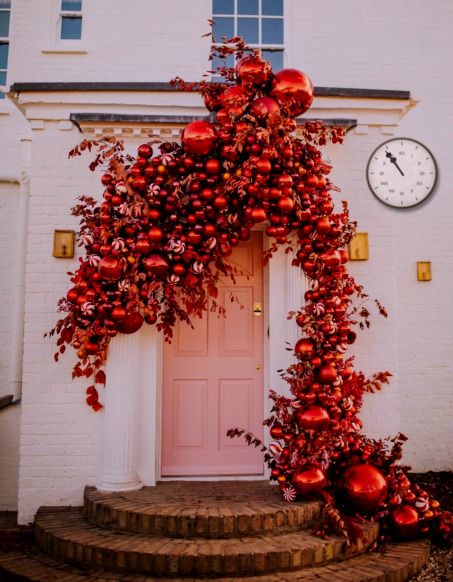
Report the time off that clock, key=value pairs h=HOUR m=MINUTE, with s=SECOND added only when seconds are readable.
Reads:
h=10 m=54
